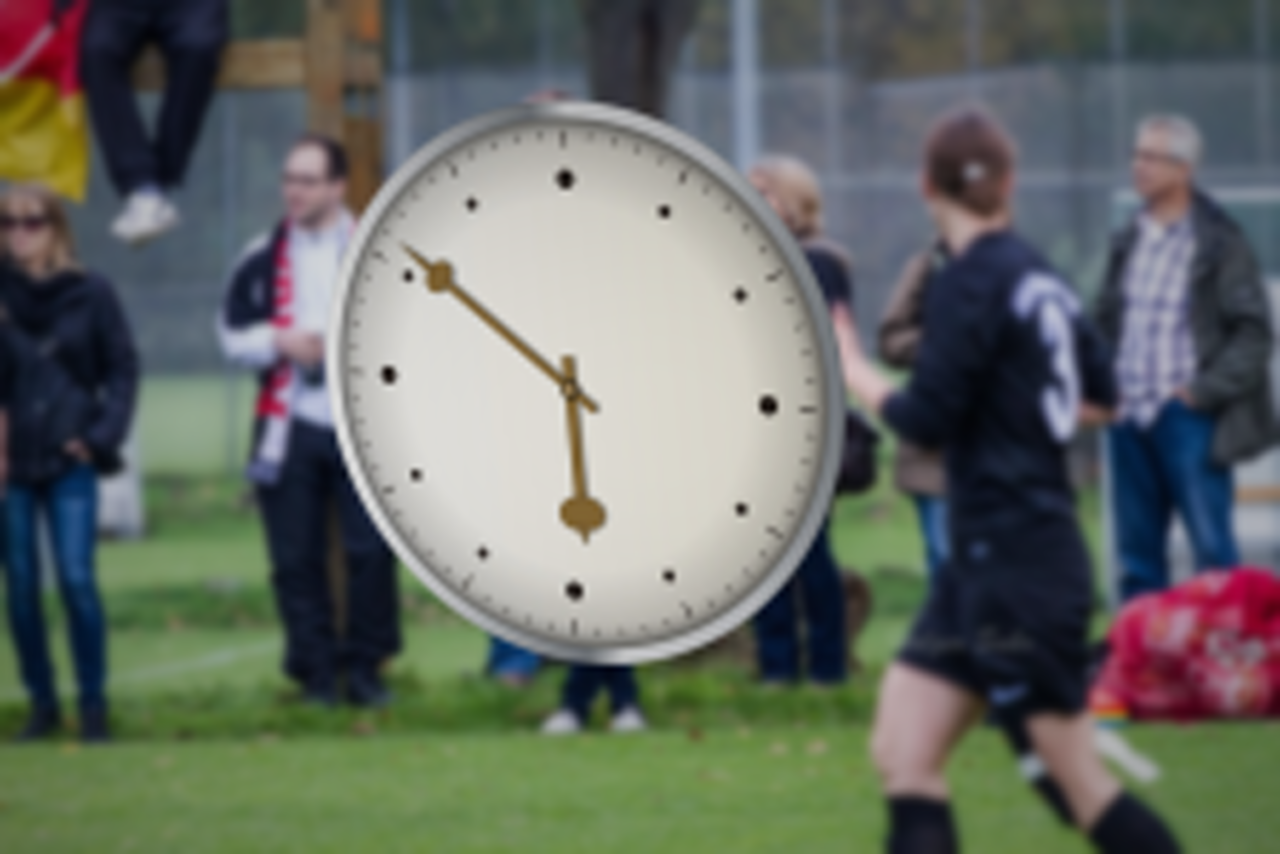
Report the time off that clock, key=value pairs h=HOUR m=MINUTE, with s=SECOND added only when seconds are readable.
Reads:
h=5 m=51
